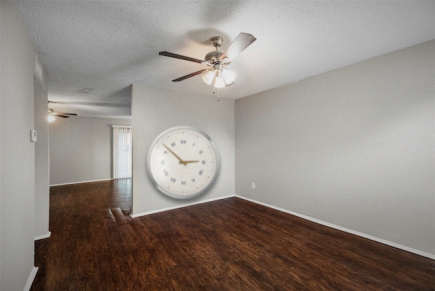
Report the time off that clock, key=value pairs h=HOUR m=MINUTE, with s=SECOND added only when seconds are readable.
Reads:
h=2 m=52
